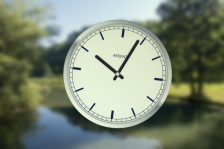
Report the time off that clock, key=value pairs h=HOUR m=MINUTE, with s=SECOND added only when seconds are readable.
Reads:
h=10 m=4
